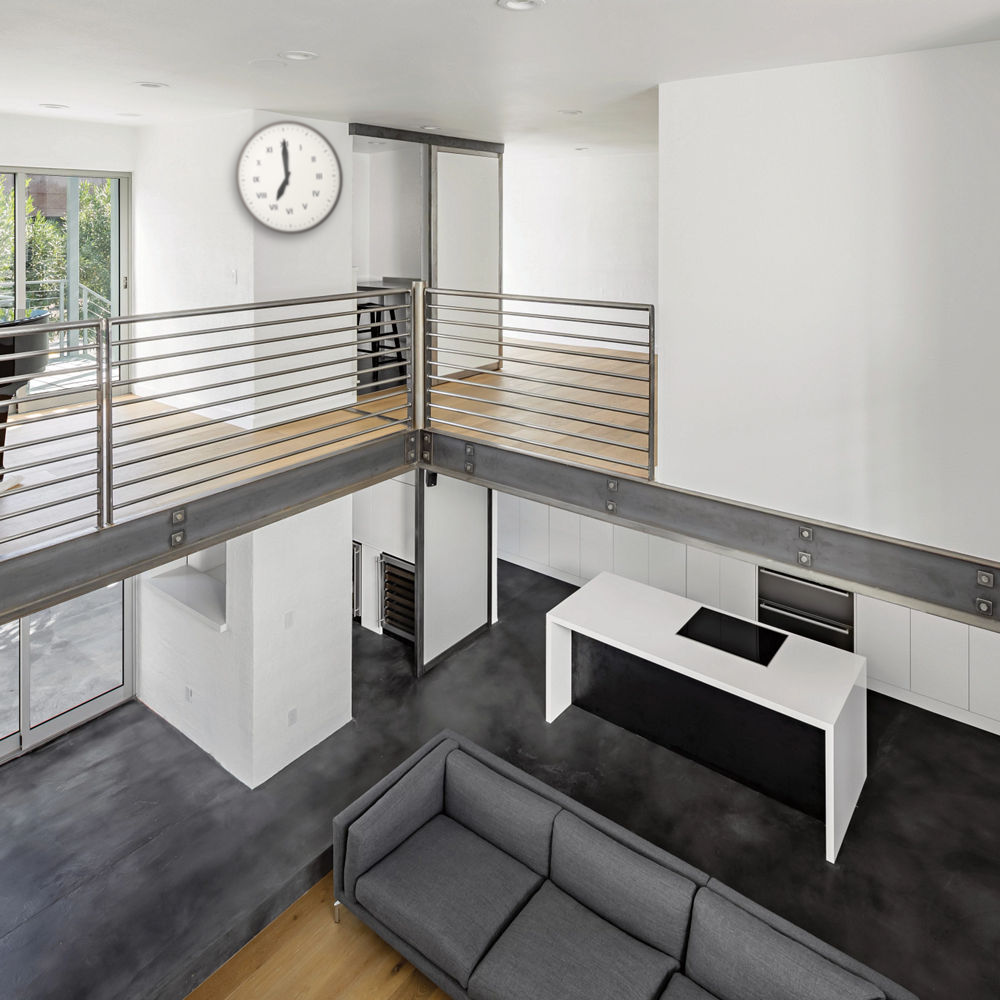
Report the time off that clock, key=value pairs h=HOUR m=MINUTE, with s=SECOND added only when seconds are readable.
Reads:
h=7 m=0
